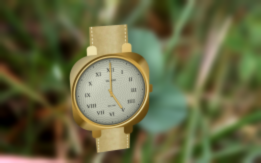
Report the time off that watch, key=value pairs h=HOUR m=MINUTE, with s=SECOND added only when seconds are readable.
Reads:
h=5 m=0
